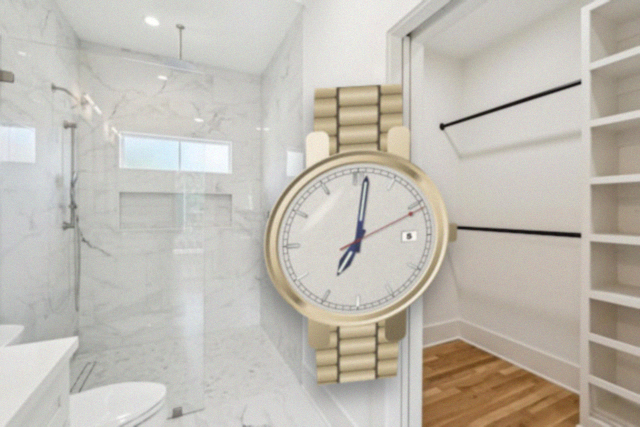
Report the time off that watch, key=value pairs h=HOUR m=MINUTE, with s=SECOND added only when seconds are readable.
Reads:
h=7 m=1 s=11
